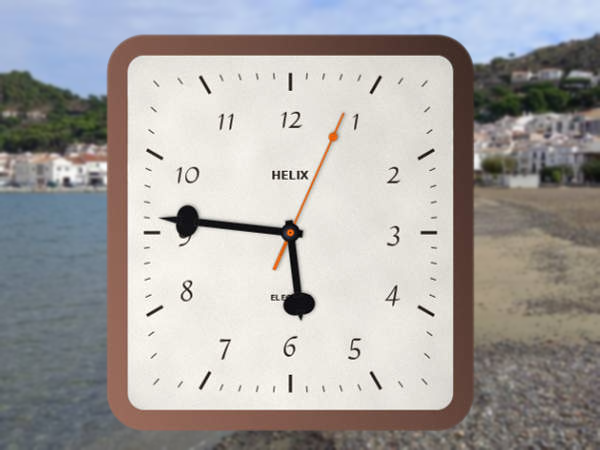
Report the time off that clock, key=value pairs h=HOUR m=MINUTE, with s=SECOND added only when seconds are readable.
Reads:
h=5 m=46 s=4
